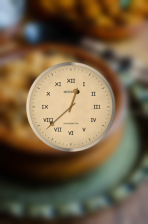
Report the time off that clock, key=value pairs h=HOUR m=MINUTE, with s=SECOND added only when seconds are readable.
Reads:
h=12 m=38
